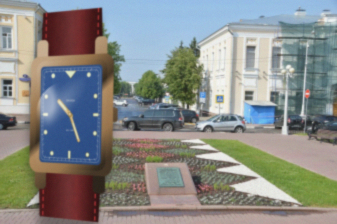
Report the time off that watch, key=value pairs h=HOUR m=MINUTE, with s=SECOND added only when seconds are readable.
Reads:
h=10 m=26
